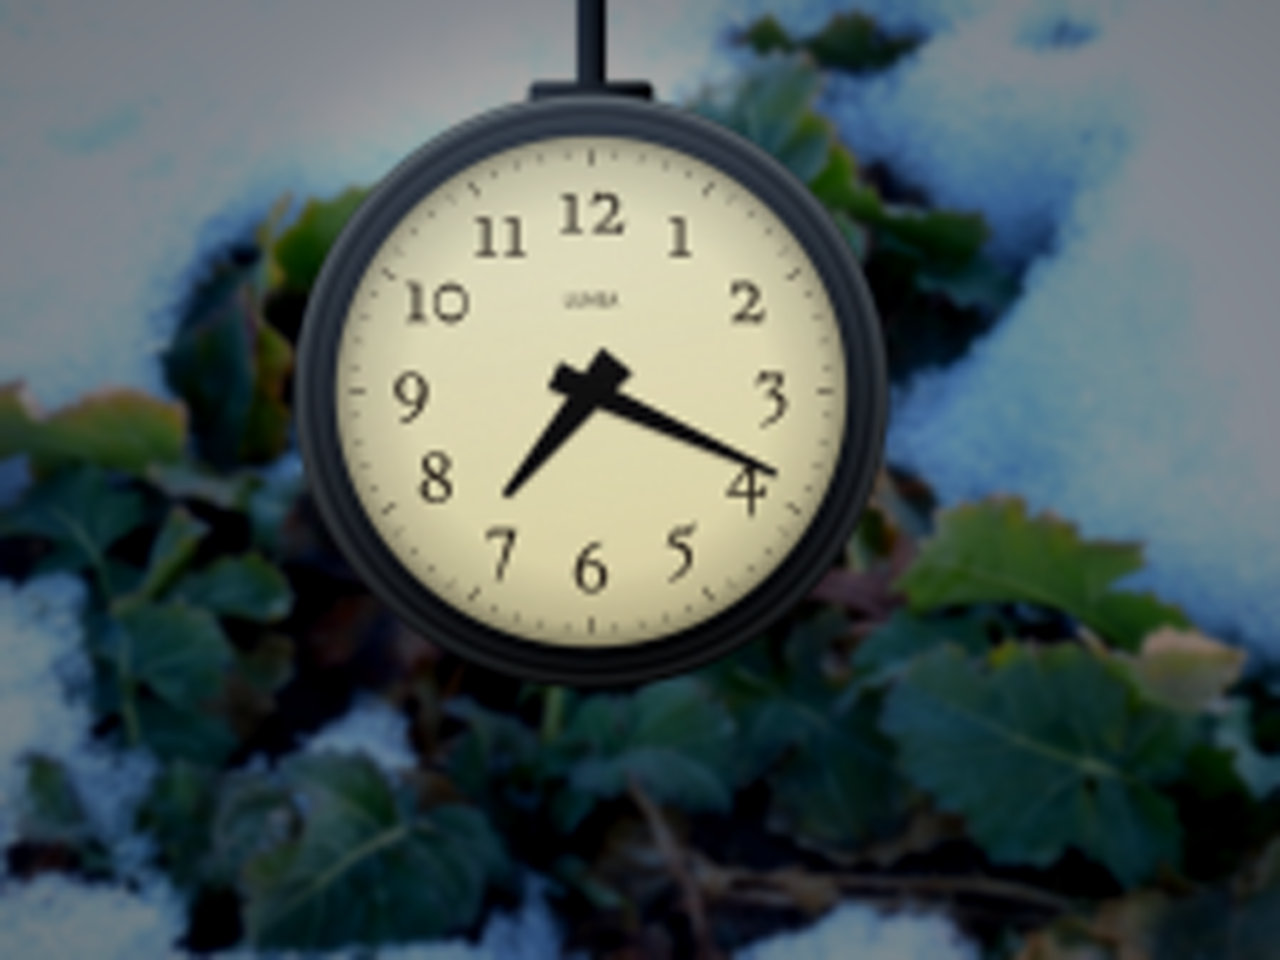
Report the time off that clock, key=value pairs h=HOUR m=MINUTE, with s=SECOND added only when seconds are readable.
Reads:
h=7 m=19
